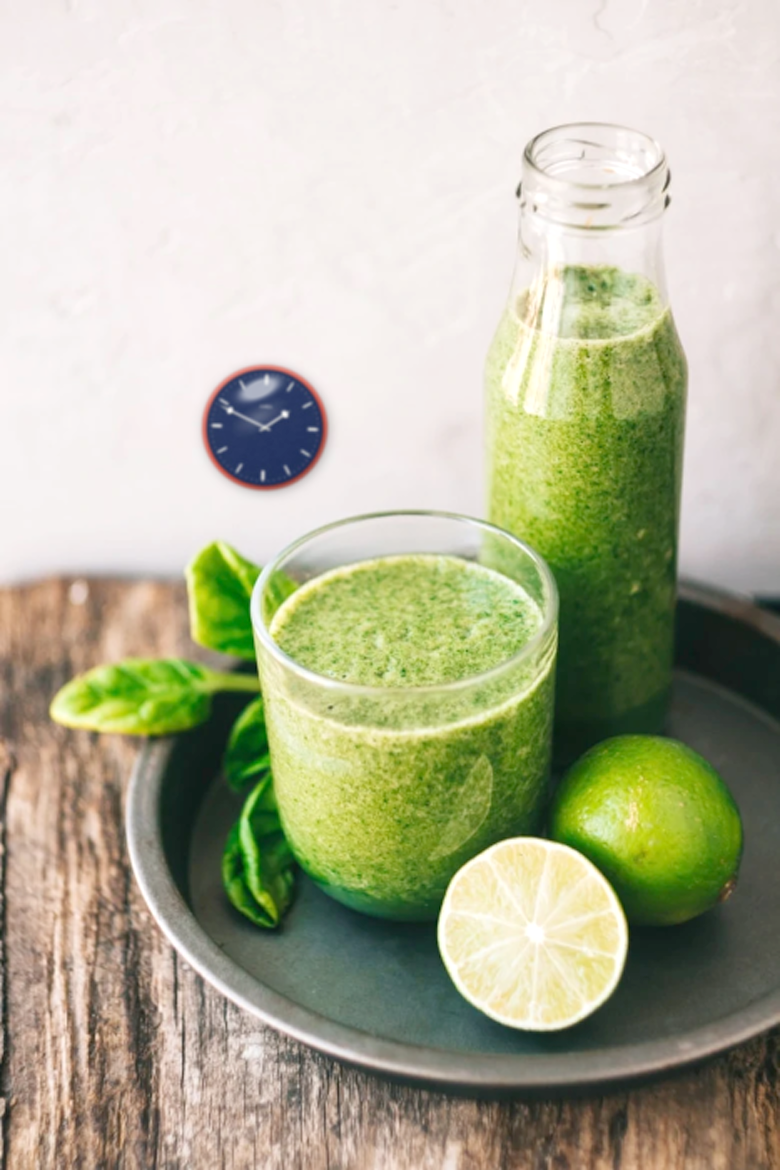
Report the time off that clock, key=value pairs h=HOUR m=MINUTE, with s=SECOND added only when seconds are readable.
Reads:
h=1 m=49
